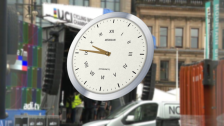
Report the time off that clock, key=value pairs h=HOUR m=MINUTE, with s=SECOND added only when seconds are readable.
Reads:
h=9 m=46
